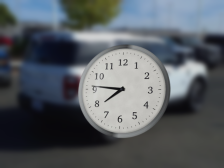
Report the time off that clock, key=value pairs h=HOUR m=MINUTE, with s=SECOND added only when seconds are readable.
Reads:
h=7 m=46
